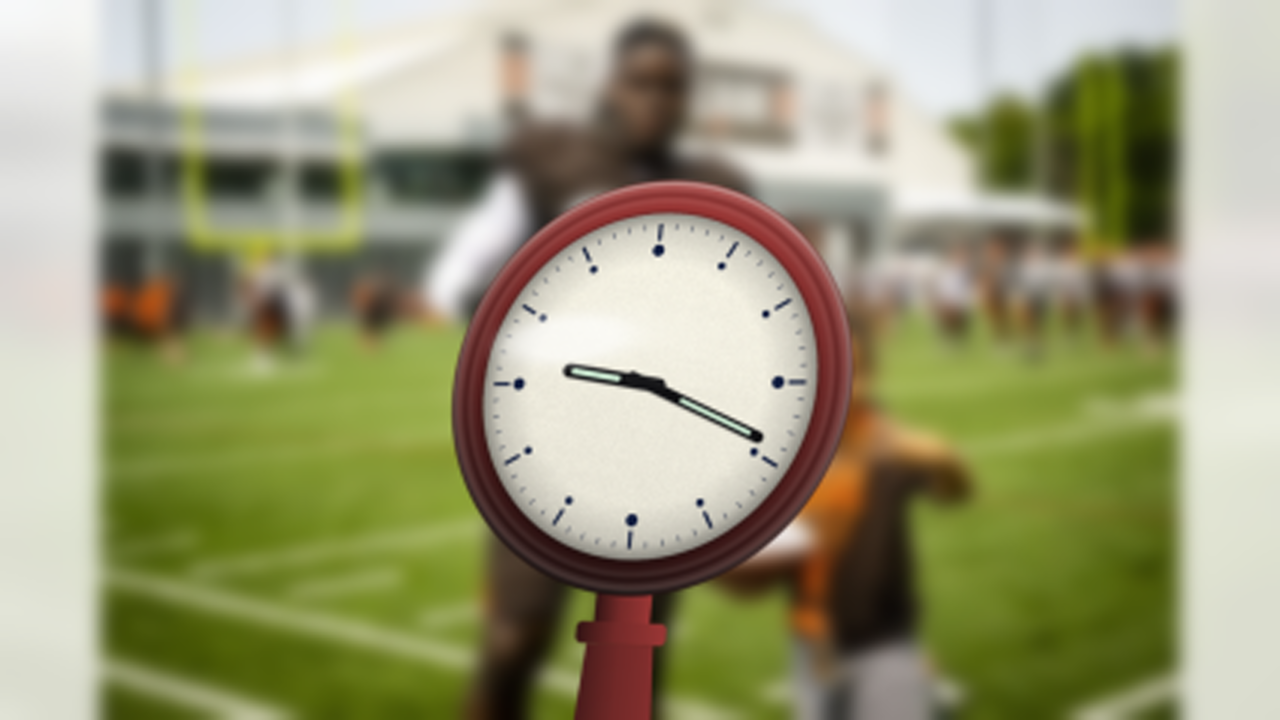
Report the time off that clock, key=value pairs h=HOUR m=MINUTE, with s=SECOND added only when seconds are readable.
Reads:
h=9 m=19
